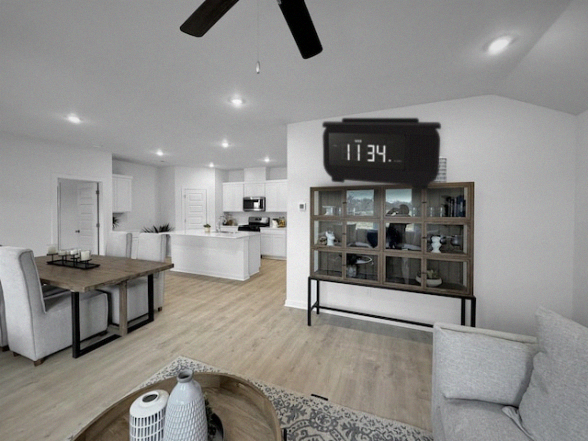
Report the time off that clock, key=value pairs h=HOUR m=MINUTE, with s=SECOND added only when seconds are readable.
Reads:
h=11 m=34
